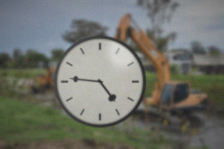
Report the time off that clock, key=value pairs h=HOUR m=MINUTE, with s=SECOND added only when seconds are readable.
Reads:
h=4 m=46
